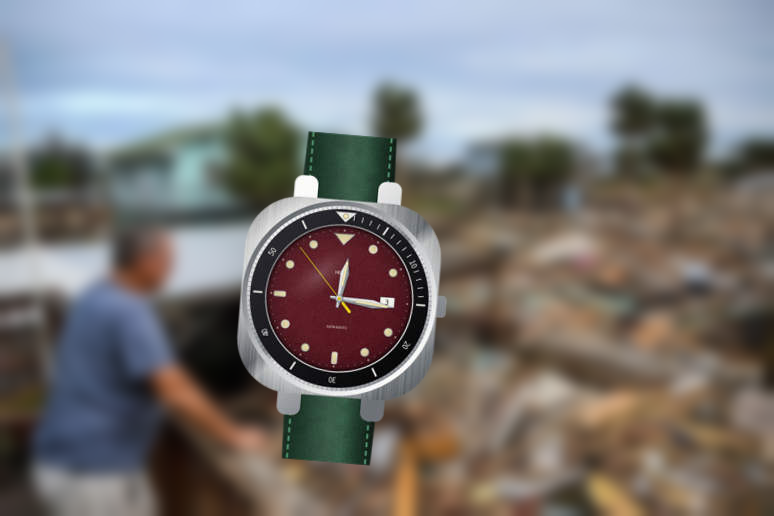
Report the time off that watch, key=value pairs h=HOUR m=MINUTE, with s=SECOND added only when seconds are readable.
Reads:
h=12 m=15 s=53
